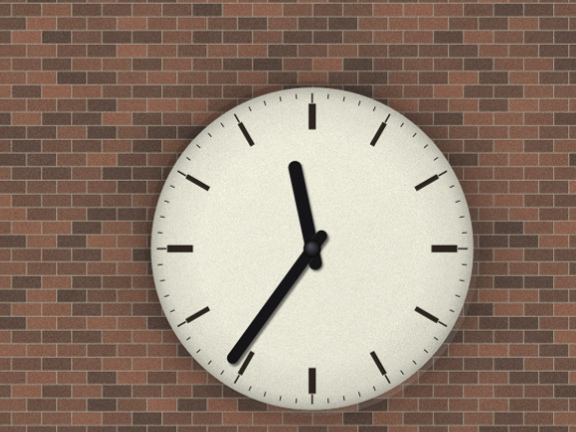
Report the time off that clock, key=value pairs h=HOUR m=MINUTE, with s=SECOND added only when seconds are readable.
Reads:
h=11 m=36
